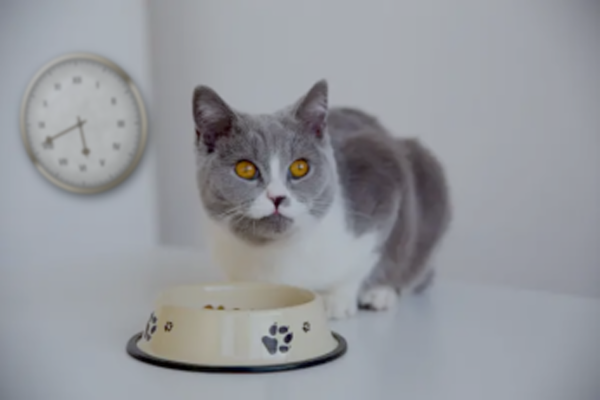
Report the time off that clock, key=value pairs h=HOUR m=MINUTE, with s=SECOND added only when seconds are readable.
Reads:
h=5 m=41
